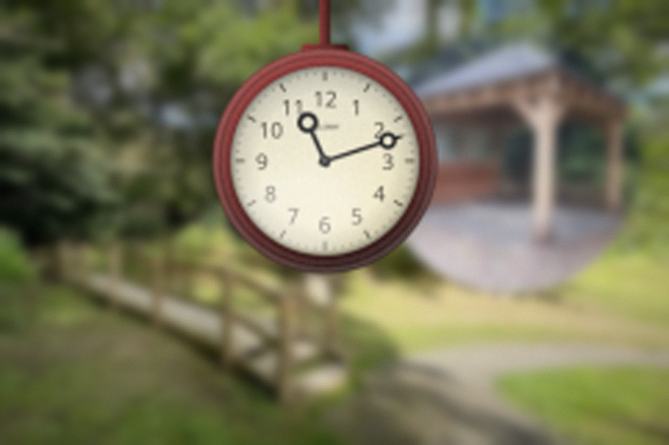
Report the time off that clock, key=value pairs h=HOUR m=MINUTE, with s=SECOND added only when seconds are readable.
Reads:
h=11 m=12
